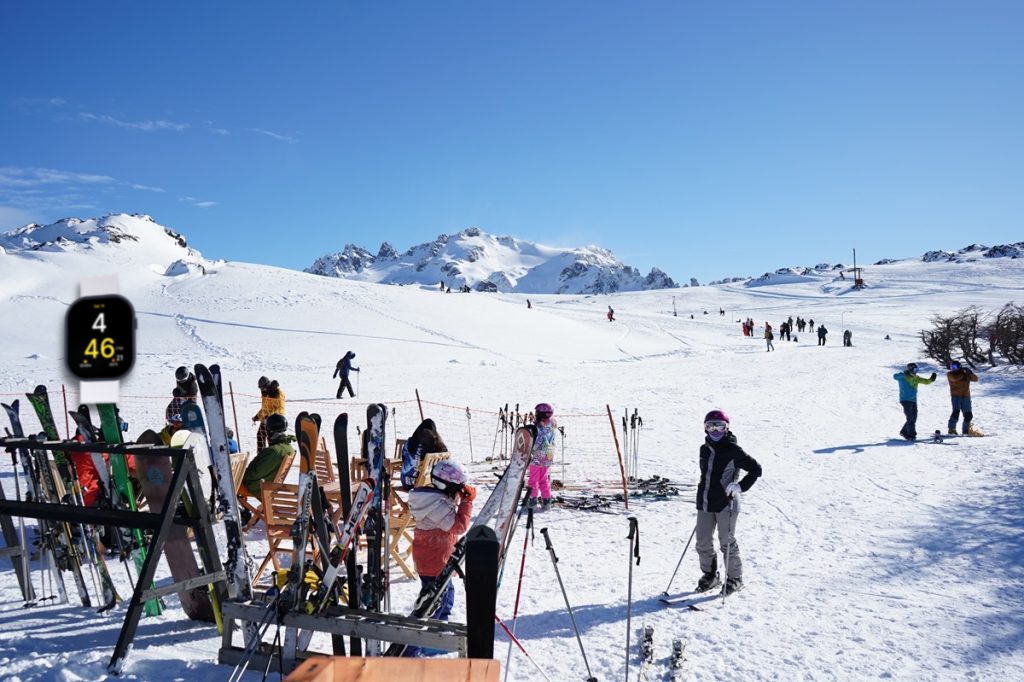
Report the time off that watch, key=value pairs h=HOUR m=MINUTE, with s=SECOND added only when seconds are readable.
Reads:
h=4 m=46
